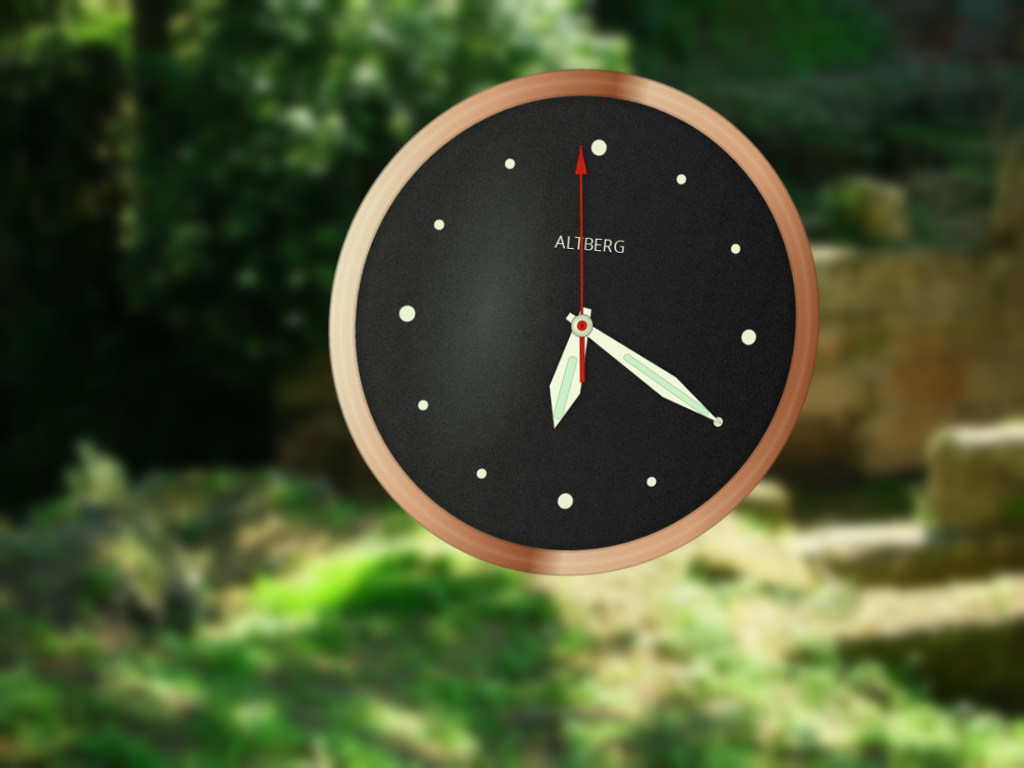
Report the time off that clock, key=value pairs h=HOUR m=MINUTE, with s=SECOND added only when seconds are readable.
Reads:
h=6 m=19 s=59
